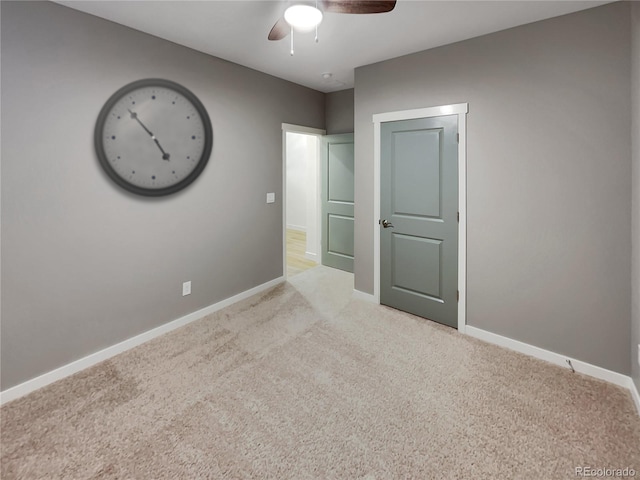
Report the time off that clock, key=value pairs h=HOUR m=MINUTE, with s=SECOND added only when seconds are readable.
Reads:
h=4 m=53
